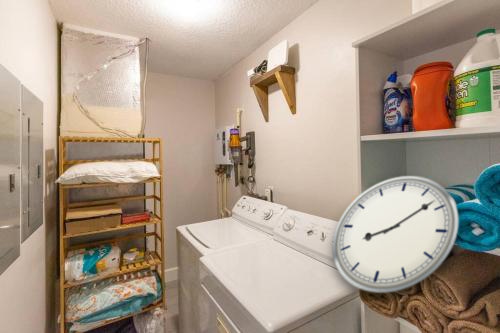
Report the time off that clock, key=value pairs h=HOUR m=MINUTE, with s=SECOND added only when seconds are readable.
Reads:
h=8 m=8
